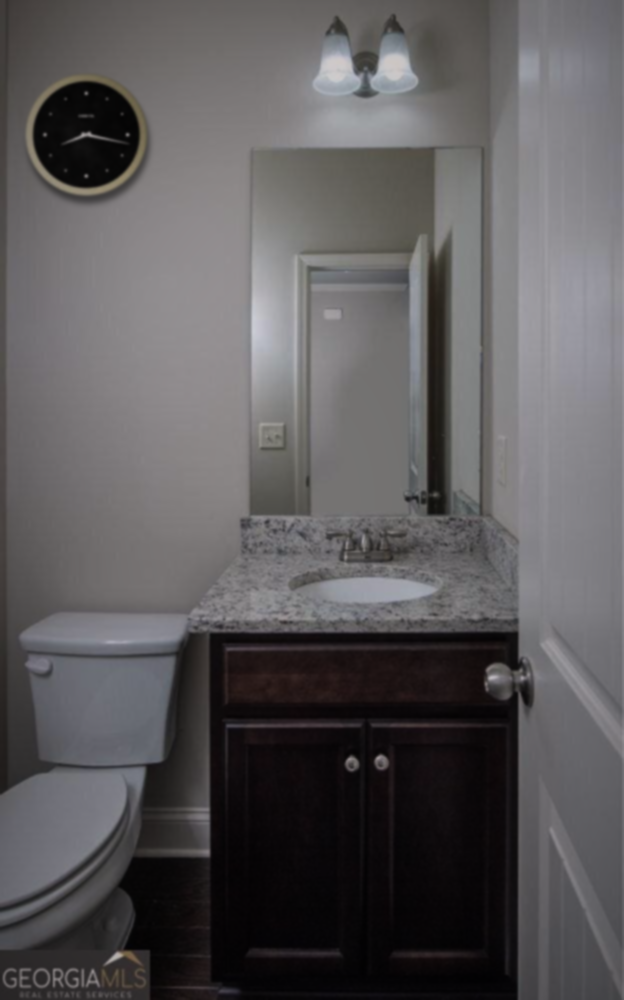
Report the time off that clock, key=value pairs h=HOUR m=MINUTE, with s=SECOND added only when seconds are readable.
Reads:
h=8 m=17
